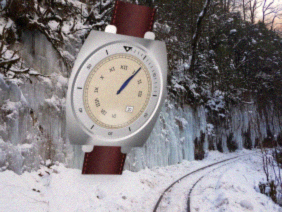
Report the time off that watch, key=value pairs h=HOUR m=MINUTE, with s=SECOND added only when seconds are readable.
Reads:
h=1 m=6
